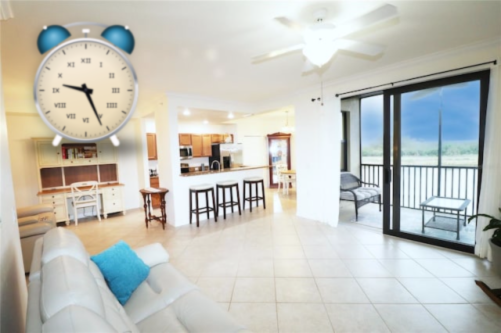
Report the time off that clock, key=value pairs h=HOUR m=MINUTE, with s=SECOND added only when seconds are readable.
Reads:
h=9 m=26
